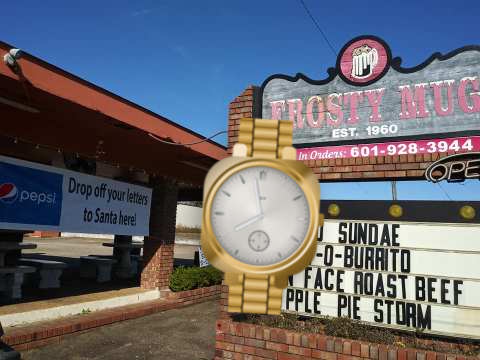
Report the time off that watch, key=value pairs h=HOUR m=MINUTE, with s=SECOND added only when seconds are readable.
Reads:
h=7 m=58
